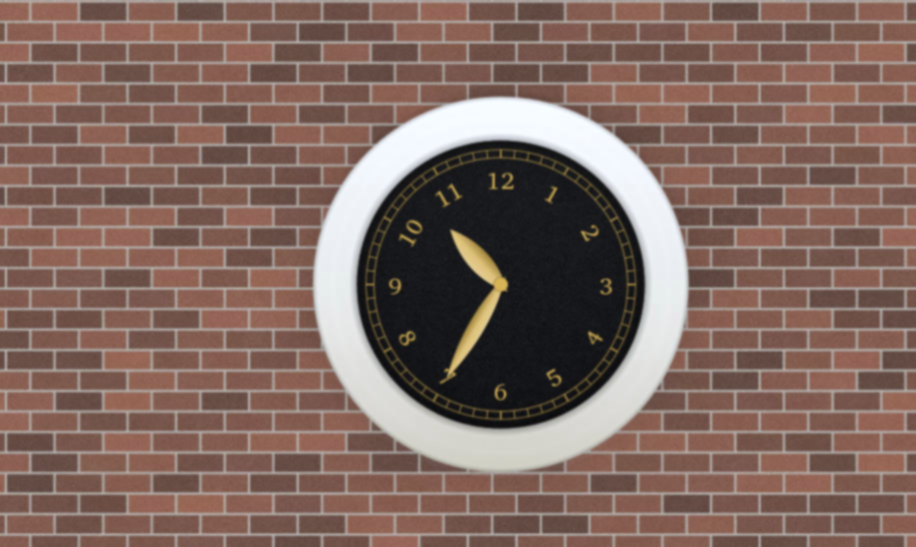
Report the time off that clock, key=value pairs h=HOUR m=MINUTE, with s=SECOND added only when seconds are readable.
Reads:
h=10 m=35
